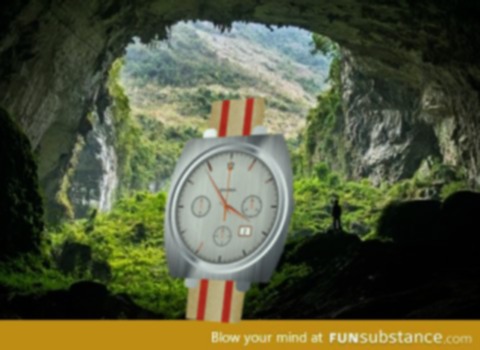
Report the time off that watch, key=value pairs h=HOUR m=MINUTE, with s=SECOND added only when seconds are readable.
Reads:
h=3 m=54
